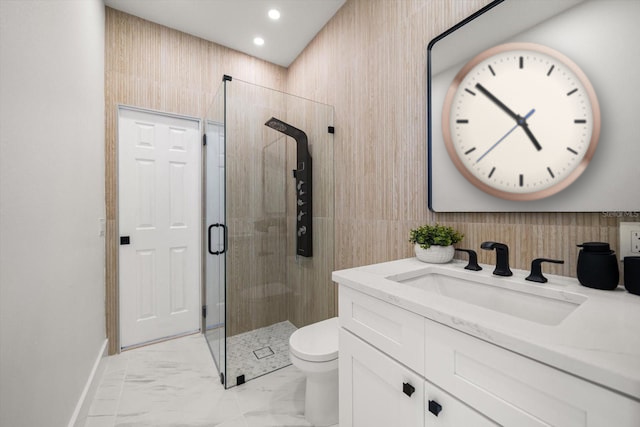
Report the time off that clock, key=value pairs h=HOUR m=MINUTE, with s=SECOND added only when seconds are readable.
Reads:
h=4 m=51 s=38
